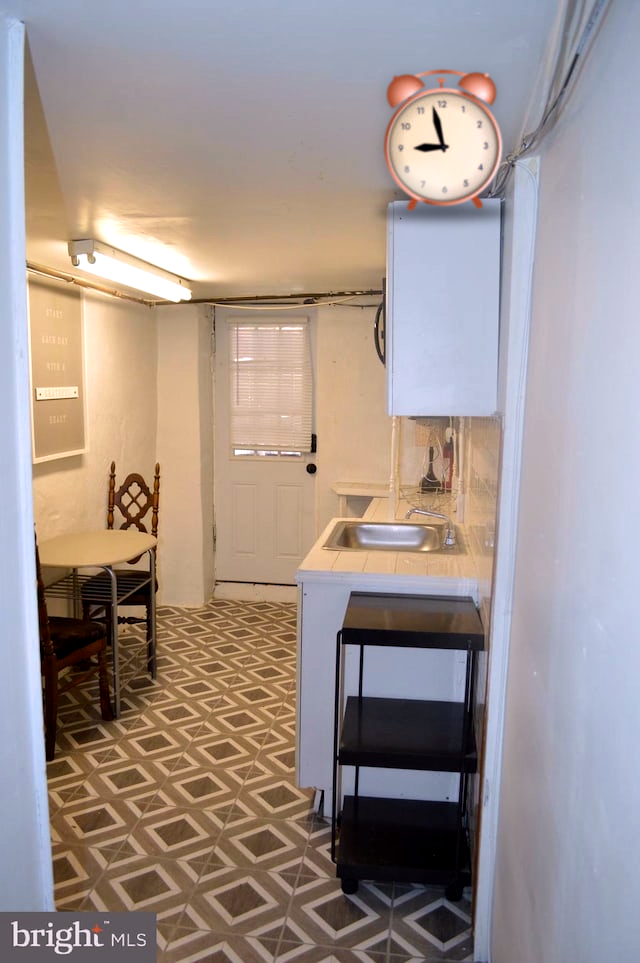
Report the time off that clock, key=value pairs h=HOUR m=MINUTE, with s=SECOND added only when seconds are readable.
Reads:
h=8 m=58
